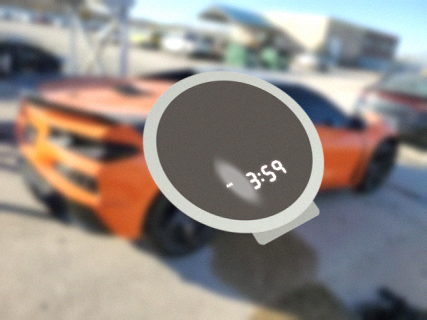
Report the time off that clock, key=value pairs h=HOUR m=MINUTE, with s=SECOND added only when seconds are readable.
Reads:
h=3 m=59
